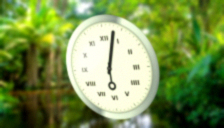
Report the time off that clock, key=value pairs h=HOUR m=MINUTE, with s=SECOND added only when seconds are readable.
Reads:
h=6 m=3
